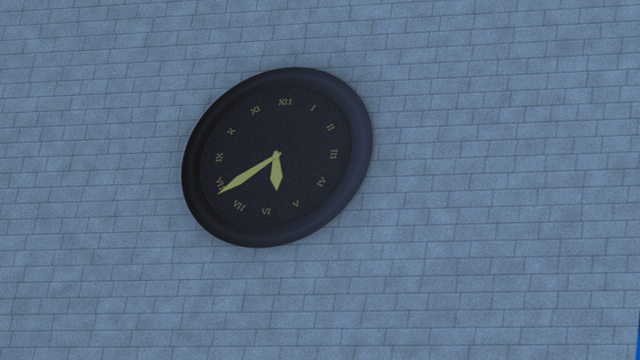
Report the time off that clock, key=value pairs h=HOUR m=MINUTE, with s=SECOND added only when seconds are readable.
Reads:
h=5 m=39
